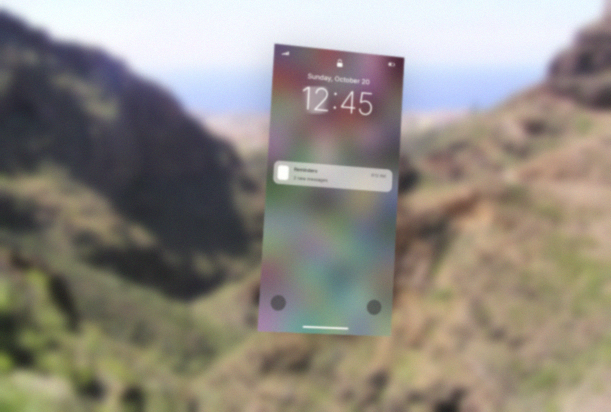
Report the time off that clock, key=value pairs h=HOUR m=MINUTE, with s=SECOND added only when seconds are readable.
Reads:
h=12 m=45
